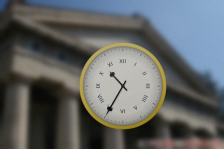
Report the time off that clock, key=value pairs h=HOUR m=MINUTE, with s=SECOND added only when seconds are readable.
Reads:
h=10 m=35
